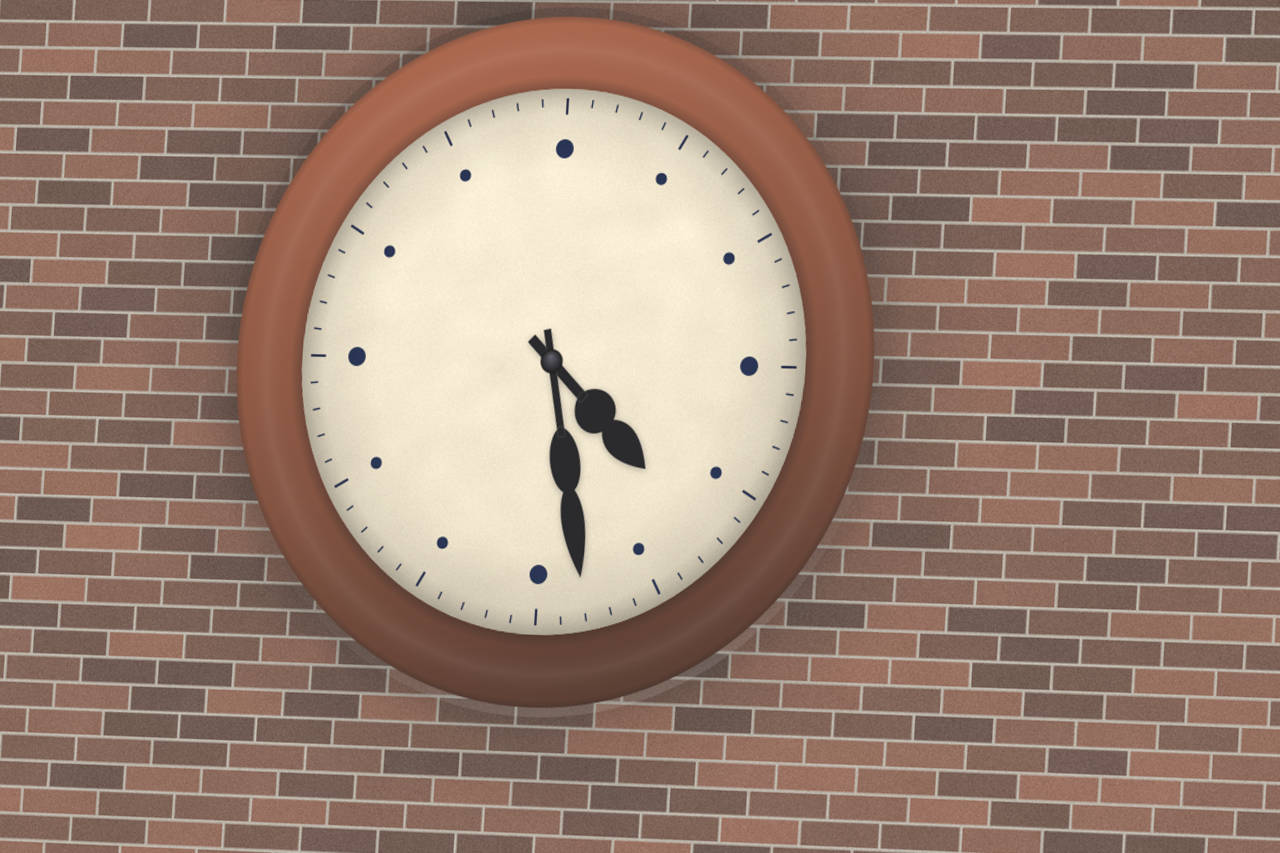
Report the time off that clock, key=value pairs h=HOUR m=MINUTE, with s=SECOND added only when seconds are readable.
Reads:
h=4 m=28
